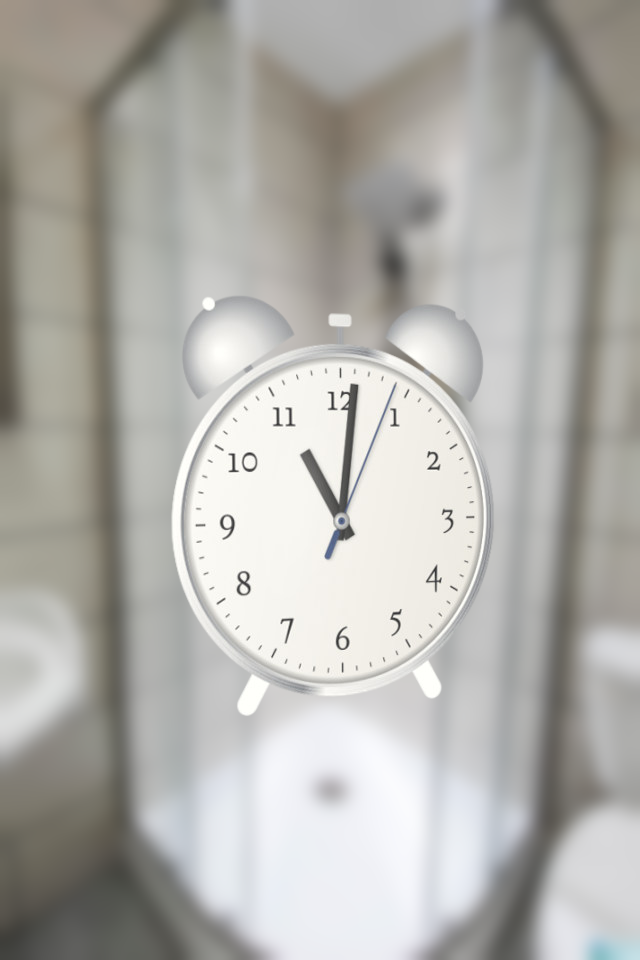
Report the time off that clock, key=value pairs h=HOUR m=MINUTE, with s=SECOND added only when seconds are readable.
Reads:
h=11 m=1 s=4
